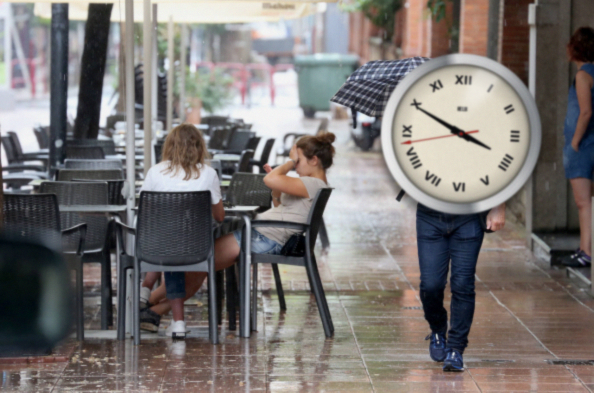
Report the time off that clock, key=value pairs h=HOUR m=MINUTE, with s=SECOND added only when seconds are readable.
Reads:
h=3 m=49 s=43
